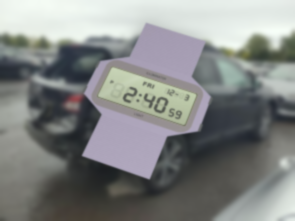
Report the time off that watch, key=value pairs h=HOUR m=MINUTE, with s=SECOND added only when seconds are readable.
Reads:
h=2 m=40
